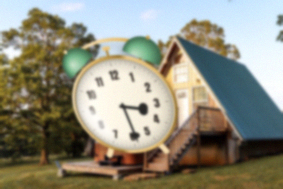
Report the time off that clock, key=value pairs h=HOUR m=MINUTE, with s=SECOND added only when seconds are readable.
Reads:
h=3 m=29
